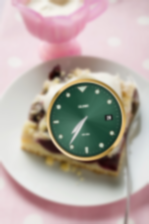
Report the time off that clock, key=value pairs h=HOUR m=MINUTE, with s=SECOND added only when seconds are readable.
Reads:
h=7 m=36
